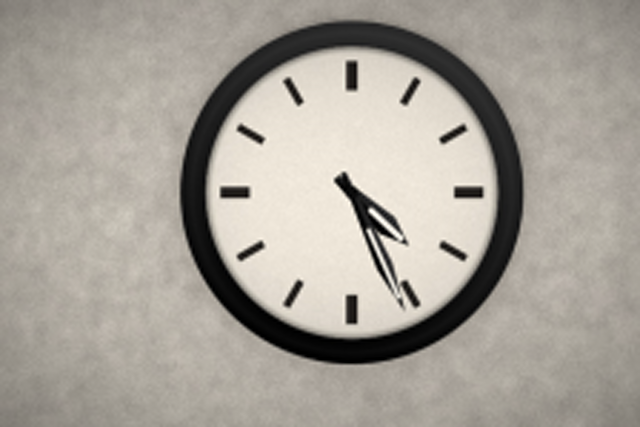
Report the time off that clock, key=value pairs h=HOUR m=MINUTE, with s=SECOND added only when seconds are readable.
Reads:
h=4 m=26
